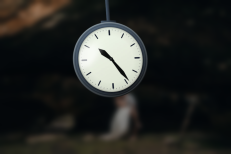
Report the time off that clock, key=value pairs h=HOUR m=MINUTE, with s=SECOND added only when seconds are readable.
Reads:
h=10 m=24
